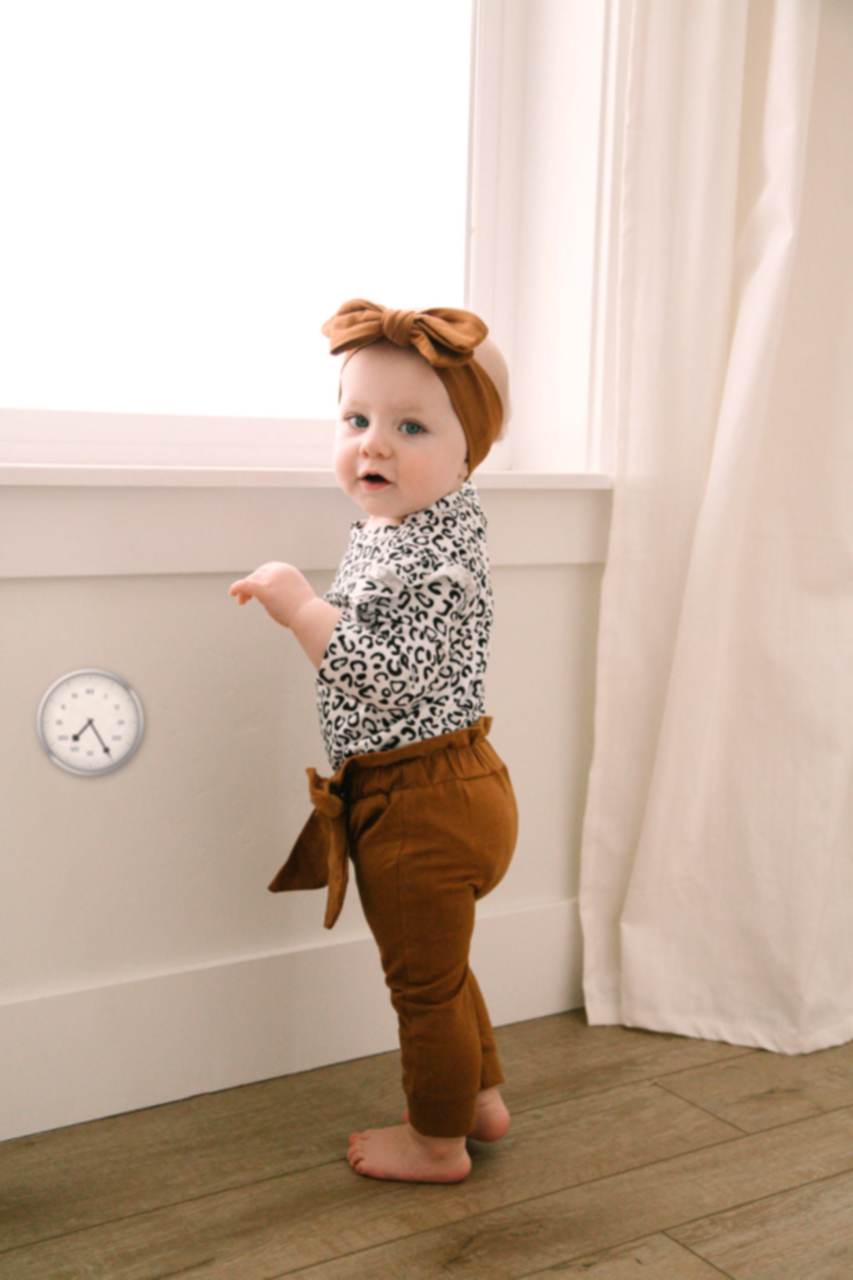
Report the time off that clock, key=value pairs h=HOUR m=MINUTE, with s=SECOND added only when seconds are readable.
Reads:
h=7 m=25
